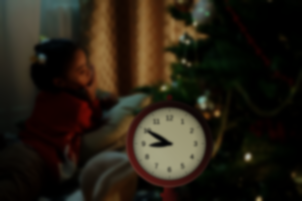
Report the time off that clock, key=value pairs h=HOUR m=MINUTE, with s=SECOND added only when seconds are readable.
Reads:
h=8 m=50
